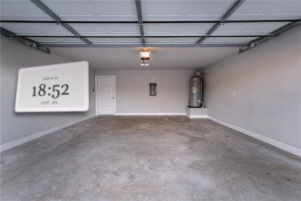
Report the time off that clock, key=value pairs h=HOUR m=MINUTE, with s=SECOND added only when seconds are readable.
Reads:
h=18 m=52
